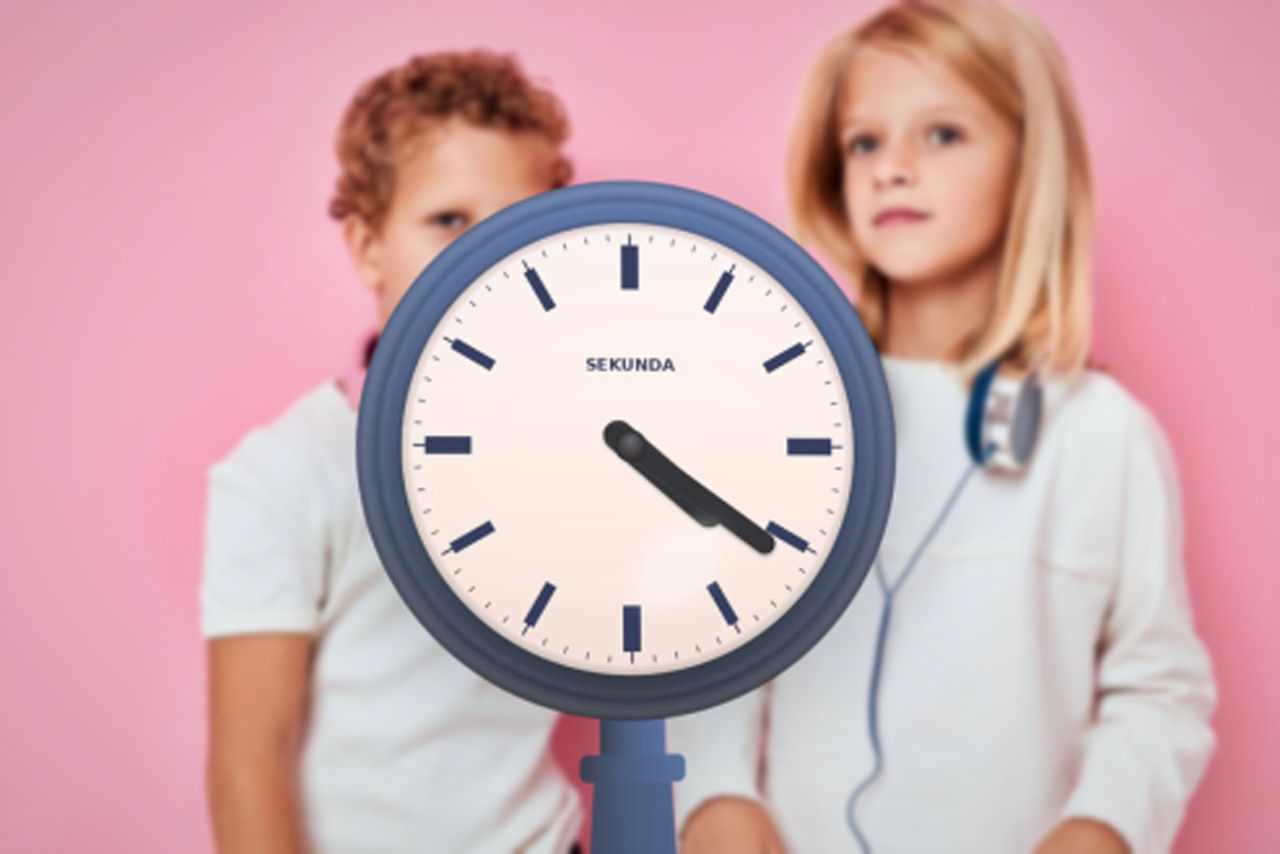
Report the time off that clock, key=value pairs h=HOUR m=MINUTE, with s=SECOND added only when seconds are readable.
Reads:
h=4 m=21
